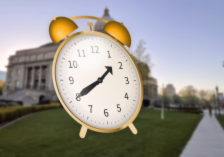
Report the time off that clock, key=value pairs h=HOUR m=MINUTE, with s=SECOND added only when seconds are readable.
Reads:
h=1 m=40
